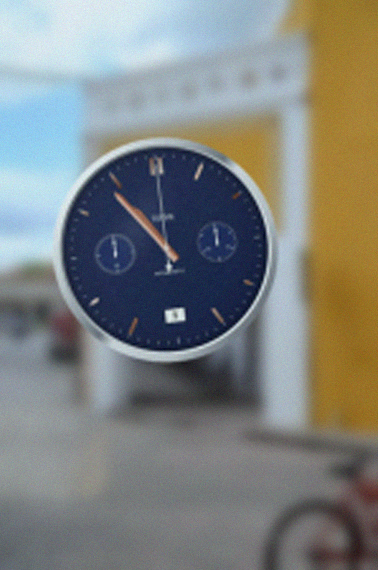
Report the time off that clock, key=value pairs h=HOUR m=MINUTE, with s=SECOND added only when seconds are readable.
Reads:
h=10 m=54
